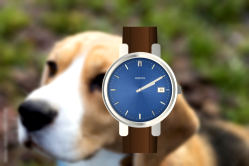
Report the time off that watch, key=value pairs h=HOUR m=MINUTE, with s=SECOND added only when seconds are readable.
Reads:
h=2 m=10
